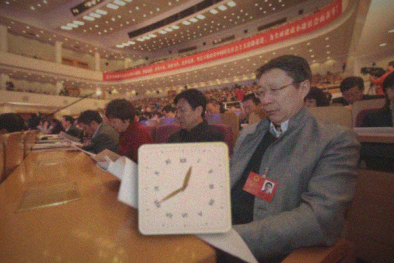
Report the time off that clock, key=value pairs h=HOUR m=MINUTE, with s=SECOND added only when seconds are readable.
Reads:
h=12 m=40
